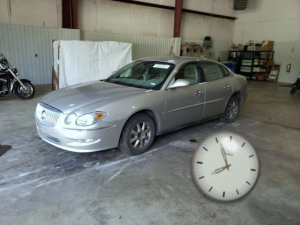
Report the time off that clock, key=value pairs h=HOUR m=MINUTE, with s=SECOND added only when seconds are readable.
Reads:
h=7 m=56
